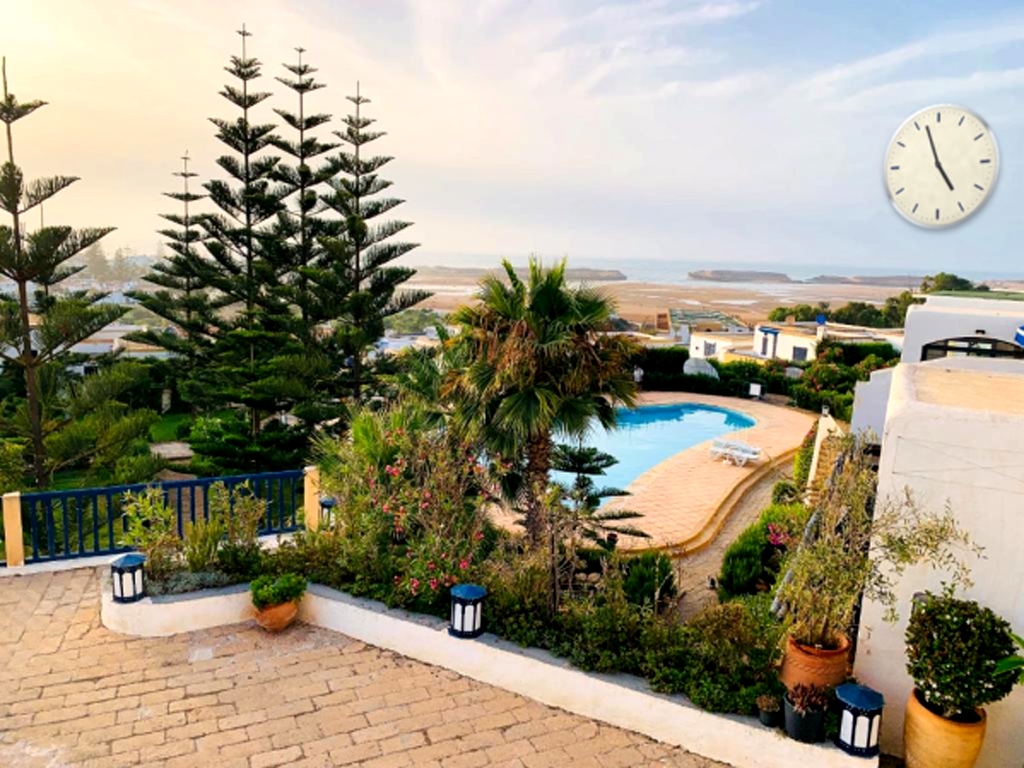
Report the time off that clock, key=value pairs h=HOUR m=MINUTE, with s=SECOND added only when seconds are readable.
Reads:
h=4 m=57
